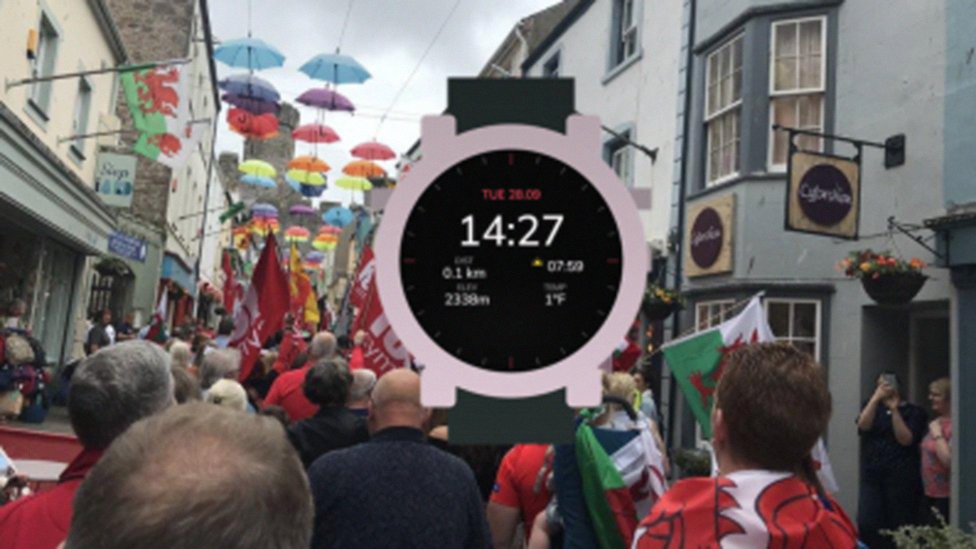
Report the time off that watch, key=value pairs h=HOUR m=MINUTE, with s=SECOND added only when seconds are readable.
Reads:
h=14 m=27
